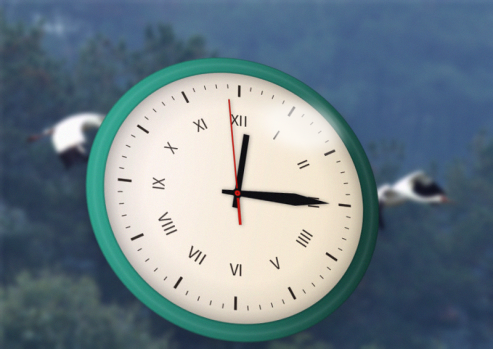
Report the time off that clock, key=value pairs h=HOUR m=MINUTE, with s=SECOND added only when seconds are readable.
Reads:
h=12 m=14 s=59
